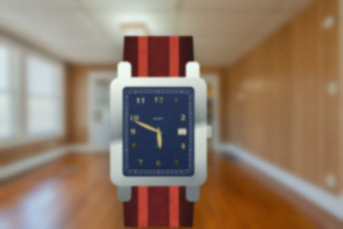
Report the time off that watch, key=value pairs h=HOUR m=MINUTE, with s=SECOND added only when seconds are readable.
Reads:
h=5 m=49
